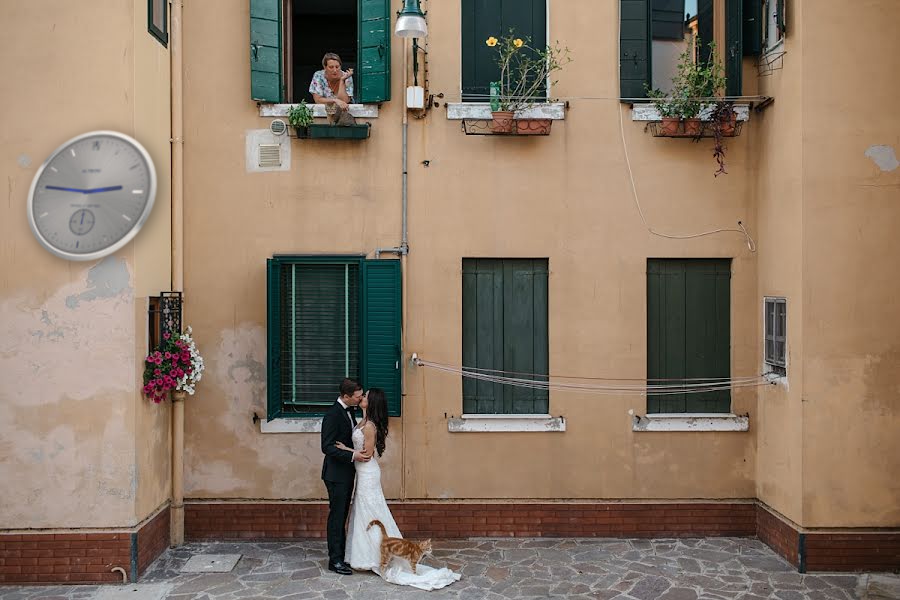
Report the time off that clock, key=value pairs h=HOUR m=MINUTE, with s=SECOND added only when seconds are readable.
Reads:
h=2 m=46
